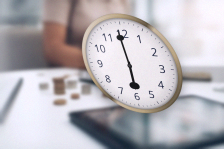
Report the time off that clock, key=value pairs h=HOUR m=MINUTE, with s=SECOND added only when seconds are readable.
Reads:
h=5 m=59
